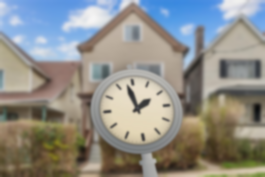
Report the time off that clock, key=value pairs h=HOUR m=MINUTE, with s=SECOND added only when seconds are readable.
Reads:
h=1 m=58
